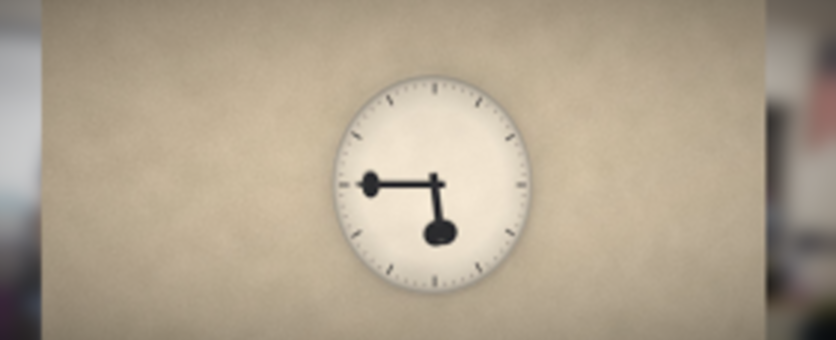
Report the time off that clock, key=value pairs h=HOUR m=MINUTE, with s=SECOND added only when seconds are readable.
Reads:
h=5 m=45
